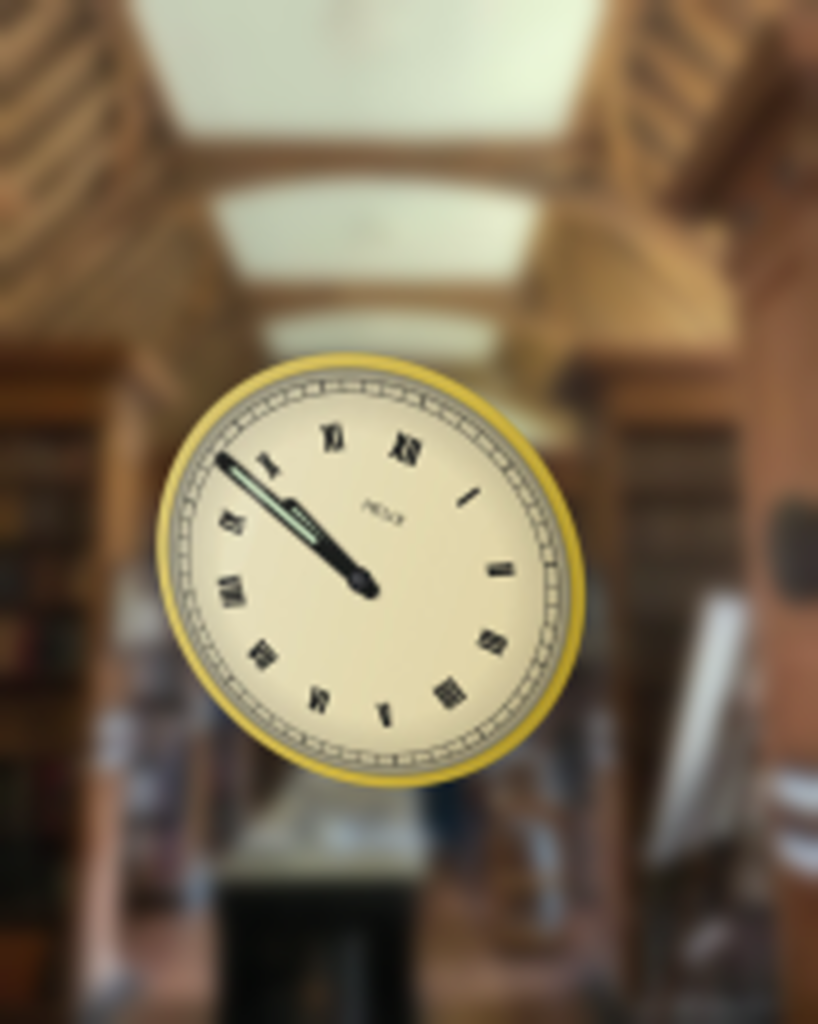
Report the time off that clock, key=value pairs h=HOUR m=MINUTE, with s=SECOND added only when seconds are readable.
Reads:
h=9 m=48
